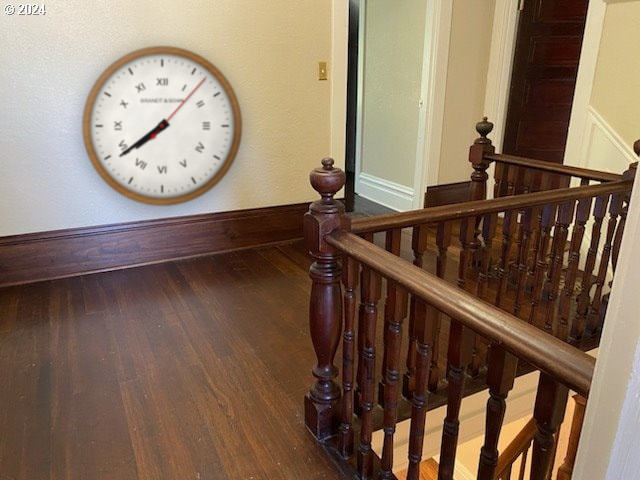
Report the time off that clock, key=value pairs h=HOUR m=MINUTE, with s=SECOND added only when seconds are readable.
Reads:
h=7 m=39 s=7
